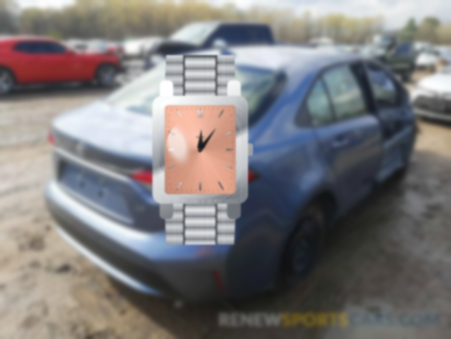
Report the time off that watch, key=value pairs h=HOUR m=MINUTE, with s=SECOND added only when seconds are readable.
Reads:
h=12 m=6
